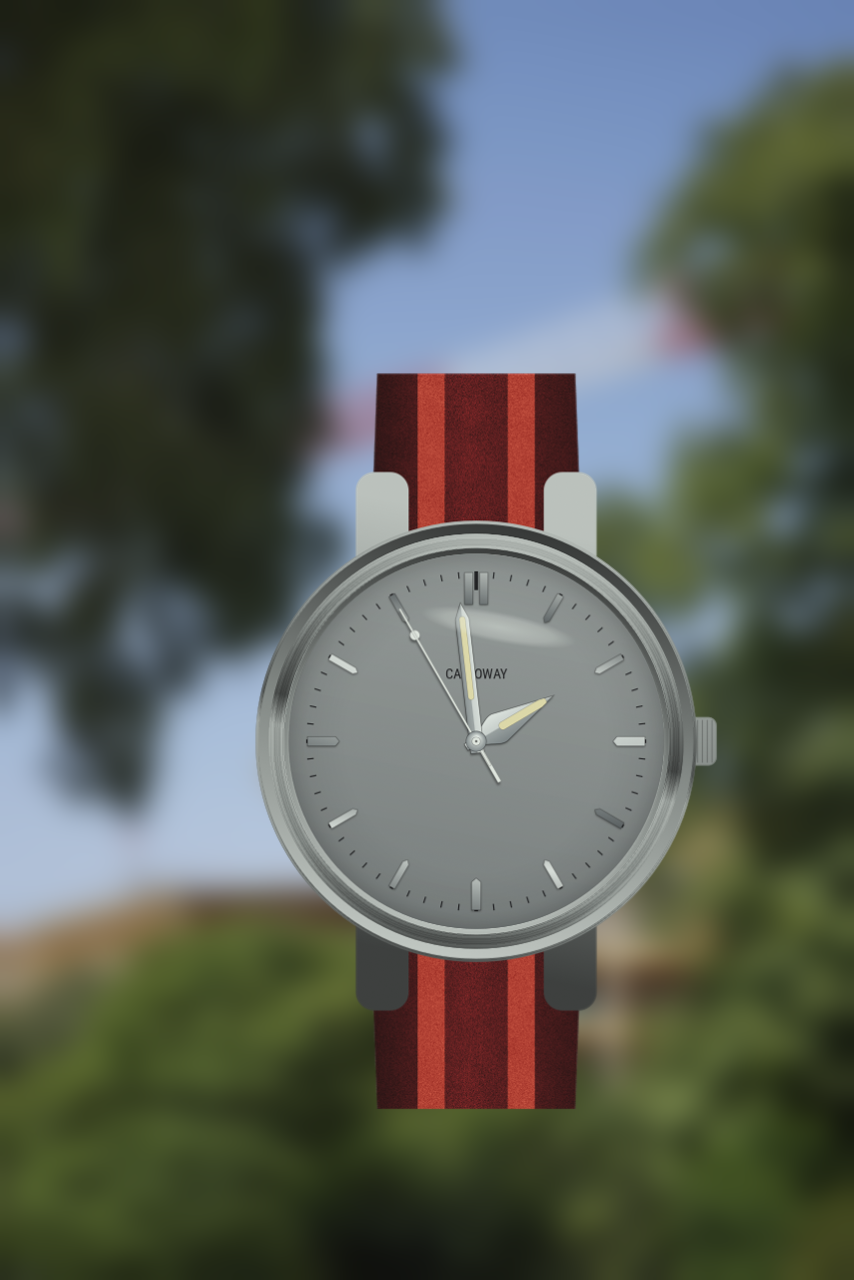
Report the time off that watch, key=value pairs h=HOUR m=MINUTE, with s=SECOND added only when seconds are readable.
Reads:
h=1 m=58 s=55
